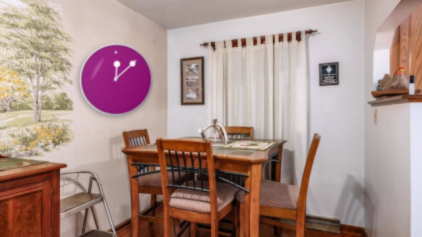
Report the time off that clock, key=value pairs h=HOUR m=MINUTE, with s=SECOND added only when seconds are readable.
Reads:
h=12 m=8
